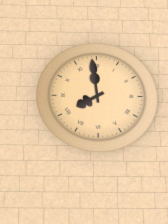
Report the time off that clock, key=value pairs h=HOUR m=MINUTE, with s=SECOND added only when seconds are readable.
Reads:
h=7 m=59
